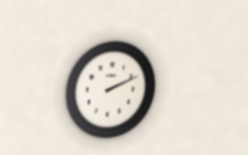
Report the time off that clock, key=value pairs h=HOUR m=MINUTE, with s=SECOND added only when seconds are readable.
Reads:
h=2 m=11
